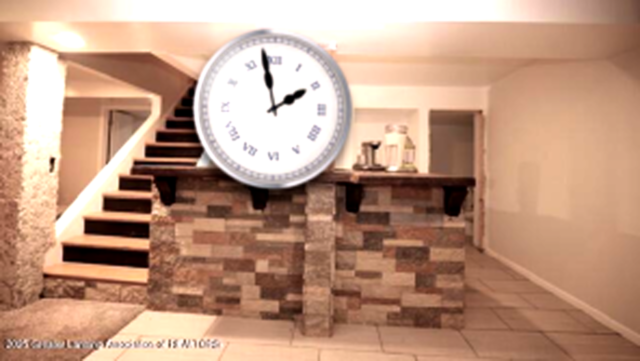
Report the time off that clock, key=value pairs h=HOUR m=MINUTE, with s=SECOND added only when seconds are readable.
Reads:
h=1 m=58
